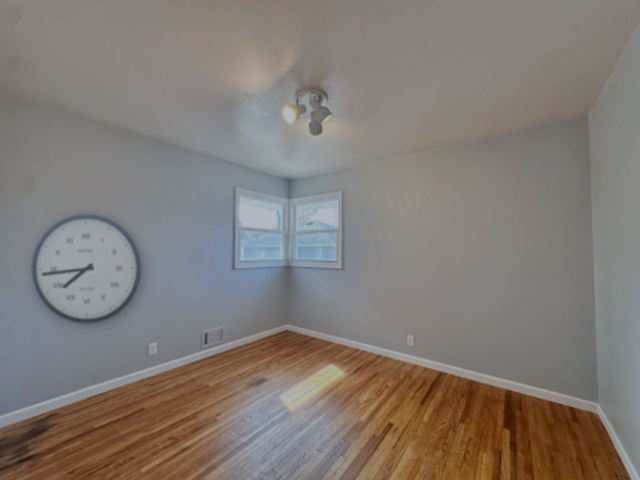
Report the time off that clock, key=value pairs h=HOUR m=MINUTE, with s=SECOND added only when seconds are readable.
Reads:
h=7 m=44
